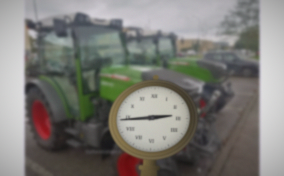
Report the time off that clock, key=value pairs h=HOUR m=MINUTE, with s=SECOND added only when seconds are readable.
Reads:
h=2 m=44
